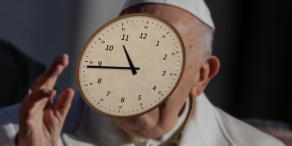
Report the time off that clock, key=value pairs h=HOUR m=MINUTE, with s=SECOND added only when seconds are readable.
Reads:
h=10 m=44
